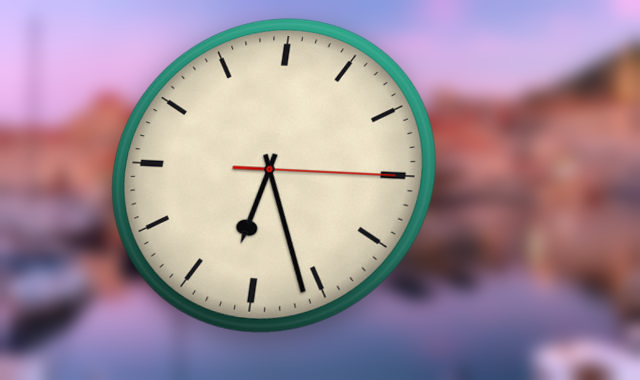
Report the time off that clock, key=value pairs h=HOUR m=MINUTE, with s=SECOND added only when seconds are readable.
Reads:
h=6 m=26 s=15
